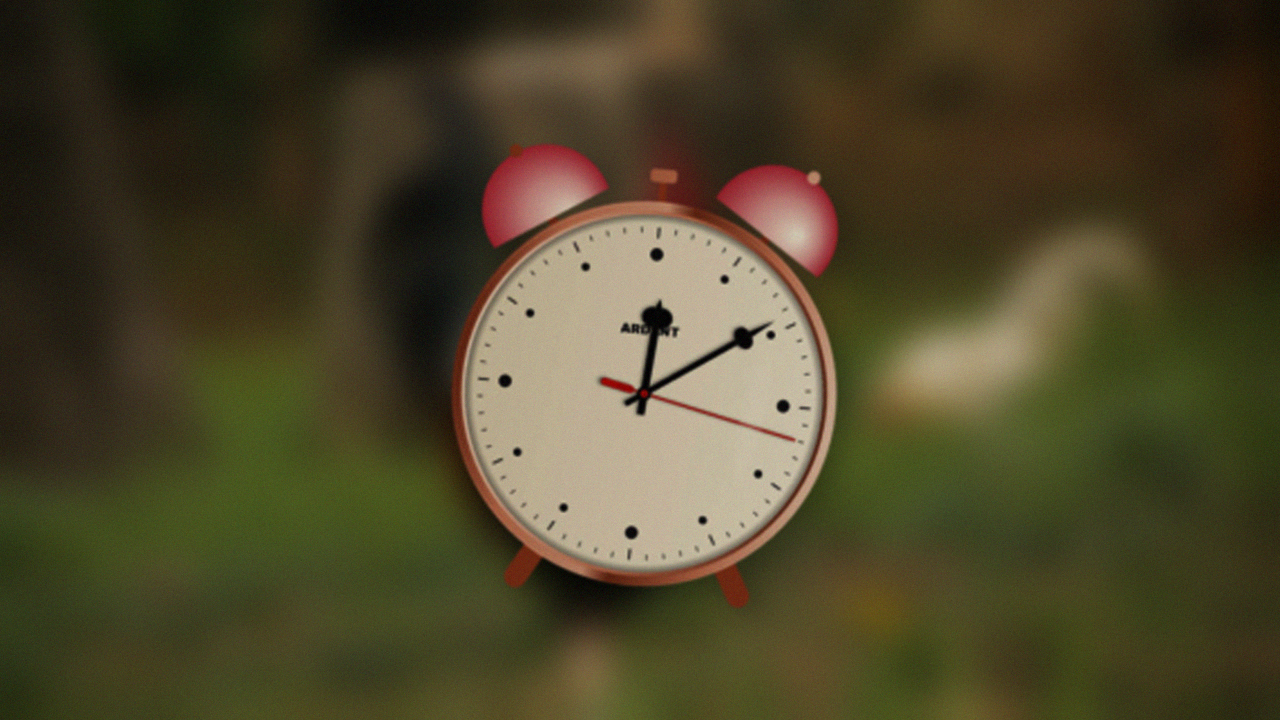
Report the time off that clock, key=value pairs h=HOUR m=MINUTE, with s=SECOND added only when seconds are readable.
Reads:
h=12 m=9 s=17
